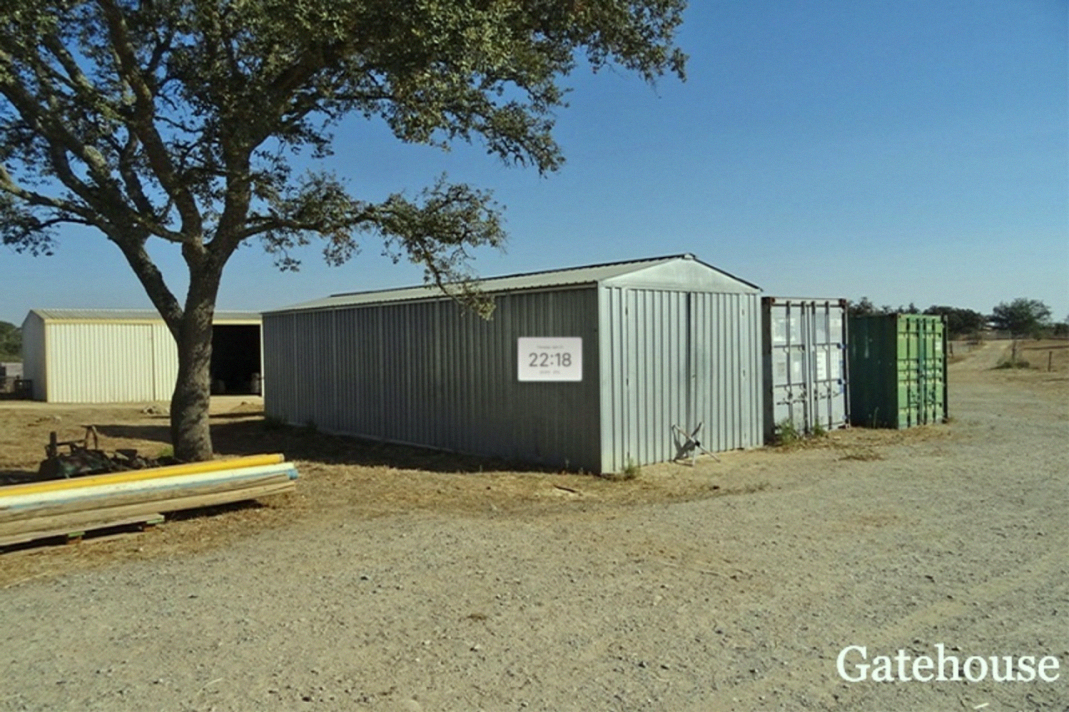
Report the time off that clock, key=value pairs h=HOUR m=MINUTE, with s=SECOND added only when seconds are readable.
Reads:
h=22 m=18
